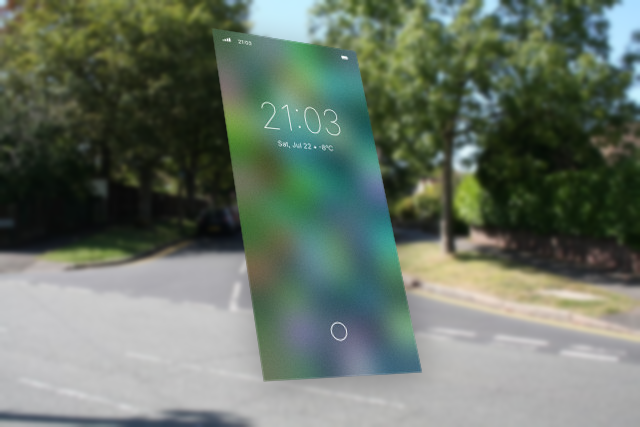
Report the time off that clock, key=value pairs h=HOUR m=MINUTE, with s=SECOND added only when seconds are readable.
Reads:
h=21 m=3
